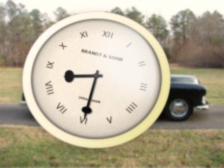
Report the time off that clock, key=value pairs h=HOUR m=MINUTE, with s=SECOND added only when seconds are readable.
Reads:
h=8 m=30
